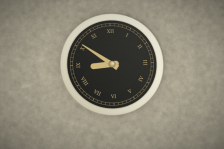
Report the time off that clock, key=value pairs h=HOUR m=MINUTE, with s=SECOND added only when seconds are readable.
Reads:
h=8 m=51
